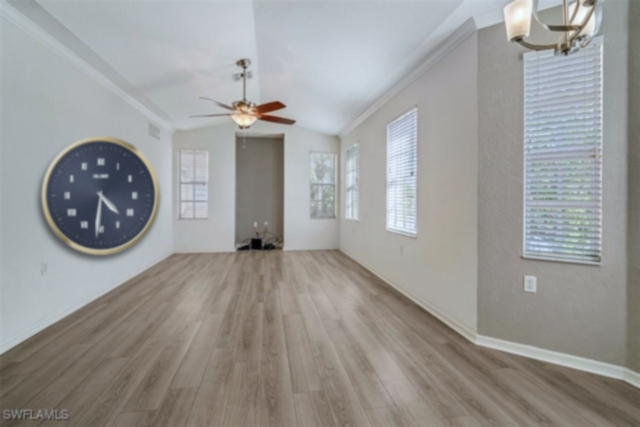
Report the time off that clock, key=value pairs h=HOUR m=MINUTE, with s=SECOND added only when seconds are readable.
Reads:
h=4 m=31
